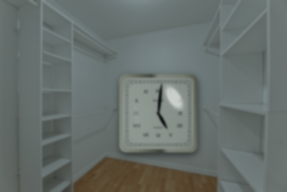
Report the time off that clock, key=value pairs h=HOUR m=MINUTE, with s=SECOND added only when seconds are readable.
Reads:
h=5 m=1
